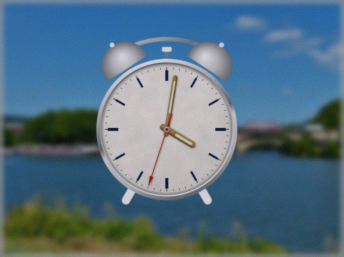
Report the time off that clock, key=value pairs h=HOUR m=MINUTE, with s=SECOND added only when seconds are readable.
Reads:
h=4 m=1 s=33
